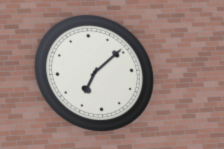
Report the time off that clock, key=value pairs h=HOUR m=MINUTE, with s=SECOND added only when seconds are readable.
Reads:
h=7 m=9
